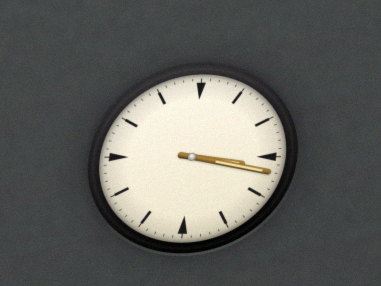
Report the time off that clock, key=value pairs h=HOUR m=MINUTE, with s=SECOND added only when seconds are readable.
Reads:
h=3 m=17
